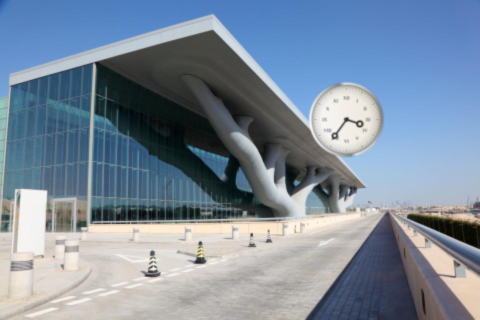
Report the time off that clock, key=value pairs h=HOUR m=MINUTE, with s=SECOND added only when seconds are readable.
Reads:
h=3 m=36
